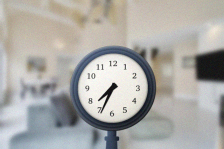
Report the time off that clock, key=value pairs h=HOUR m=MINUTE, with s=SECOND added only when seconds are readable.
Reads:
h=7 m=34
